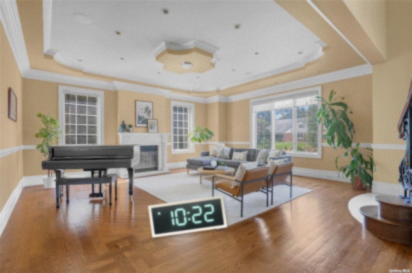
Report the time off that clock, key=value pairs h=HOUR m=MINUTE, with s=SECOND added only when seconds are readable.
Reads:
h=10 m=22
